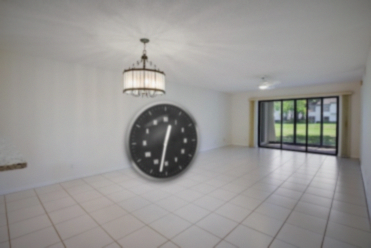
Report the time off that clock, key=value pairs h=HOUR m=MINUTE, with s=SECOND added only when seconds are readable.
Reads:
h=12 m=32
